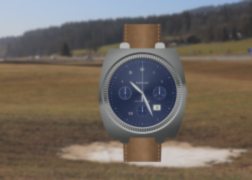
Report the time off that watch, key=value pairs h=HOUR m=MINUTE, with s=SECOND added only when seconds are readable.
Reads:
h=10 m=26
